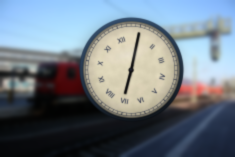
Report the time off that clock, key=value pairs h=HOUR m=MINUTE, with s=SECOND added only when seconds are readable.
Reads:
h=7 m=5
